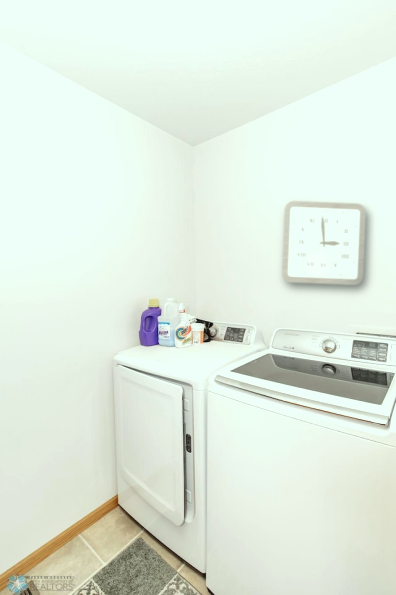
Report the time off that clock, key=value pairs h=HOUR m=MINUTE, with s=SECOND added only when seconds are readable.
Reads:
h=2 m=59
